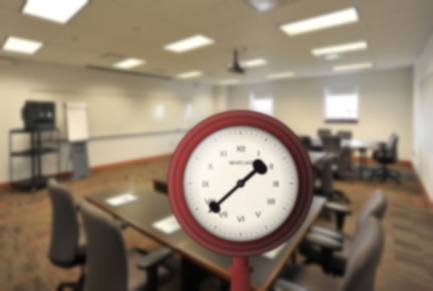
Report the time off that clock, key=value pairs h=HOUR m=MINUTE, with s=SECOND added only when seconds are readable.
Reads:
h=1 m=38
